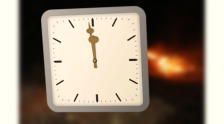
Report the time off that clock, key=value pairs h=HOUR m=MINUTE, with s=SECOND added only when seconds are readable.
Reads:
h=11 m=59
